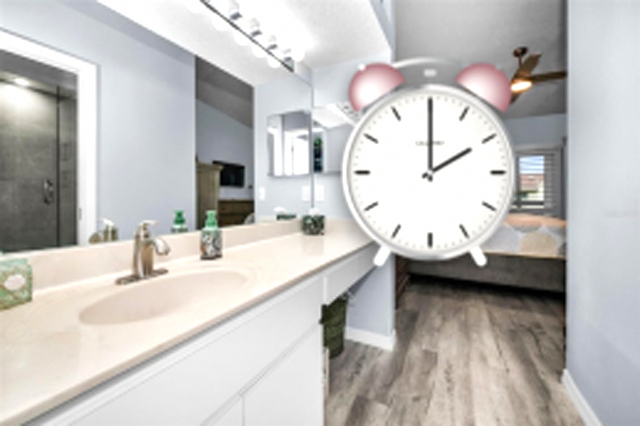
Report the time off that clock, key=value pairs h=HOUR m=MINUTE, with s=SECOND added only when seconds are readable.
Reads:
h=2 m=0
